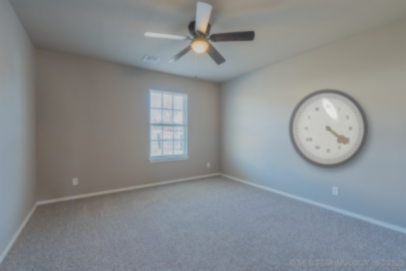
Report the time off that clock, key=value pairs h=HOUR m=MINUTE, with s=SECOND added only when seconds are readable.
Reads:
h=4 m=21
